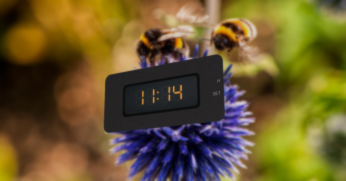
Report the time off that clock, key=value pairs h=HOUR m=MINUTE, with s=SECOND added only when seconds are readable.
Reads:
h=11 m=14
